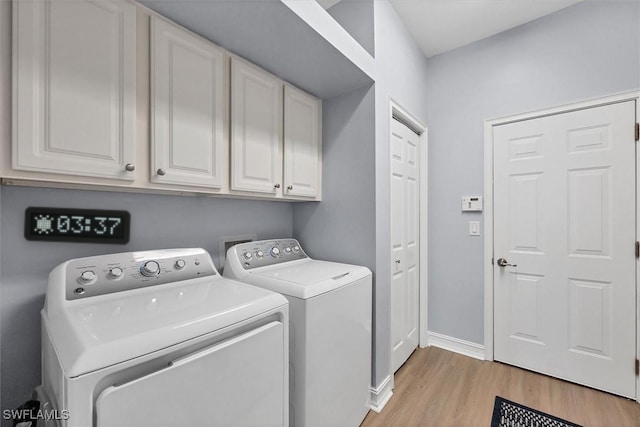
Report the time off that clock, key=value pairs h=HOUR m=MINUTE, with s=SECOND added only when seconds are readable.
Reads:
h=3 m=37
